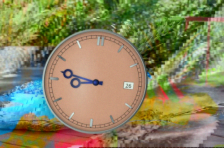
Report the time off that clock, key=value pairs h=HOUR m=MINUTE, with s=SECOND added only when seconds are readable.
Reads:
h=8 m=47
